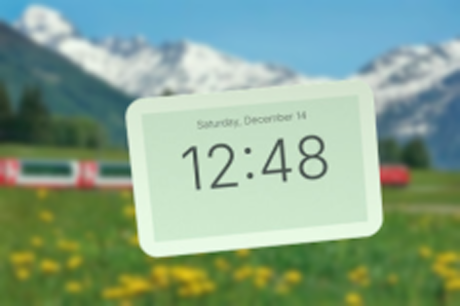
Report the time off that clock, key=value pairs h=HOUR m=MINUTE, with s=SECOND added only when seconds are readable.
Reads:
h=12 m=48
